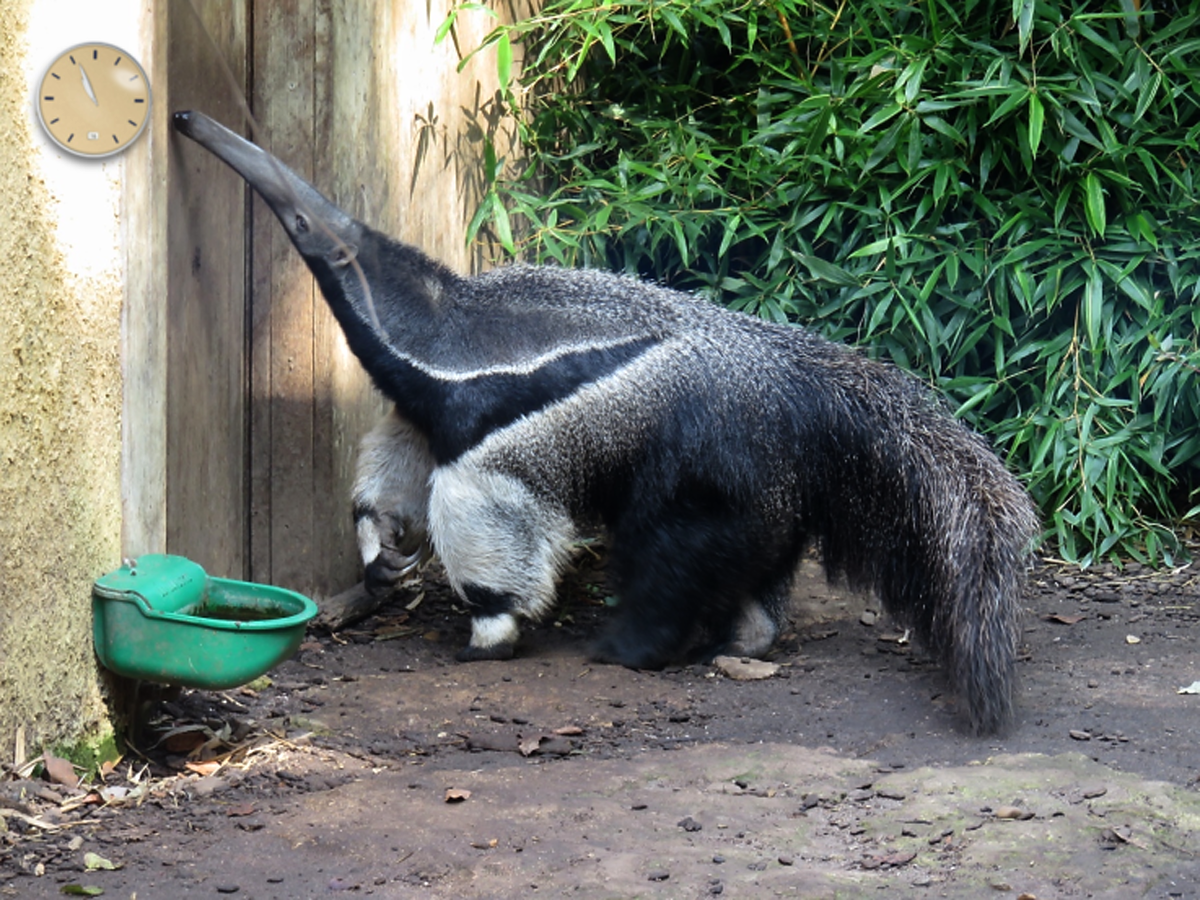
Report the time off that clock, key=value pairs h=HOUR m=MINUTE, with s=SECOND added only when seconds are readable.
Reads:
h=10 m=56
